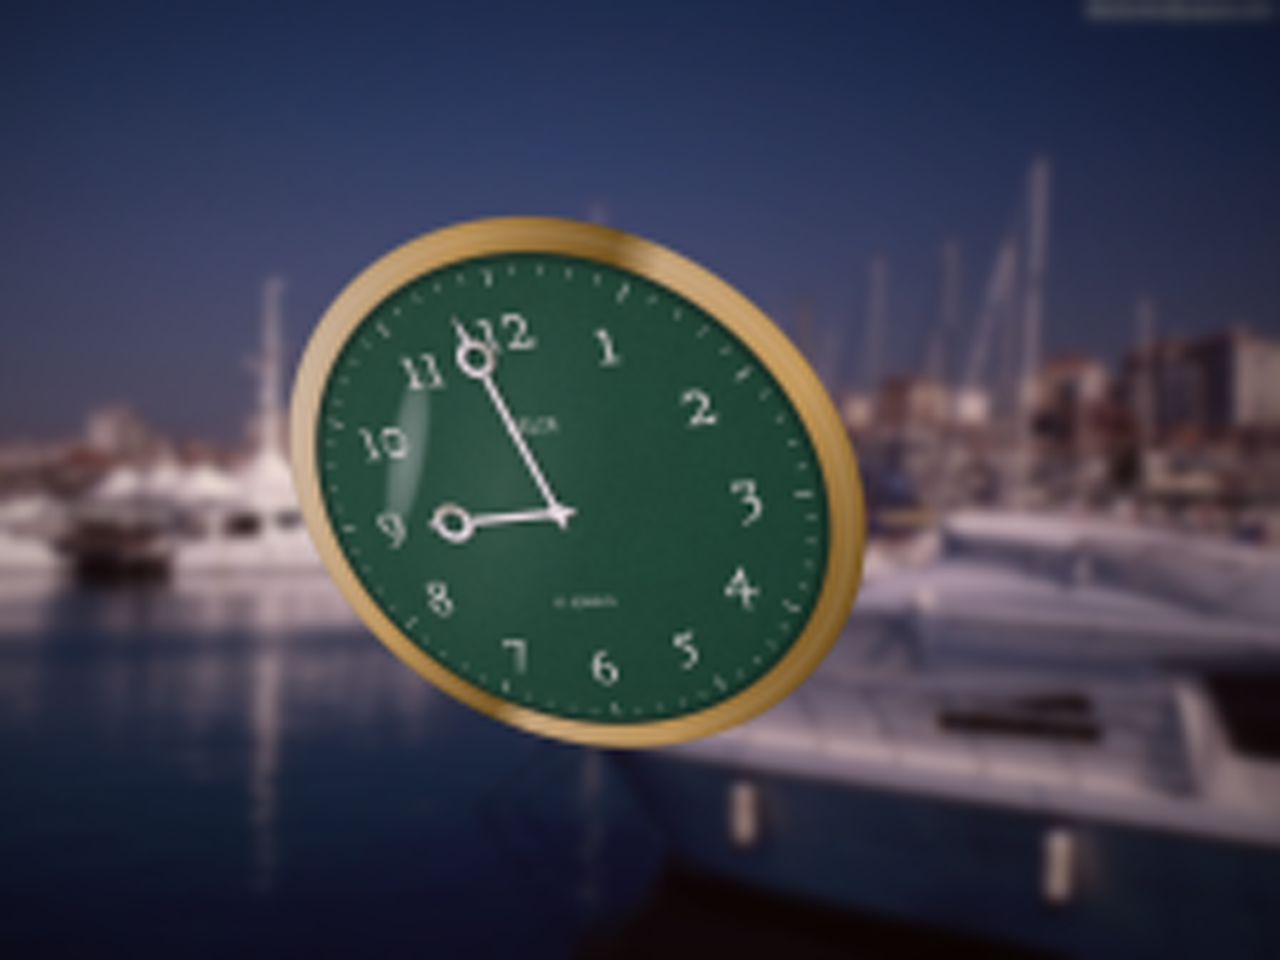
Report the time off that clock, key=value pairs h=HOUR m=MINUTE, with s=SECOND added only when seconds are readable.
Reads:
h=8 m=58
